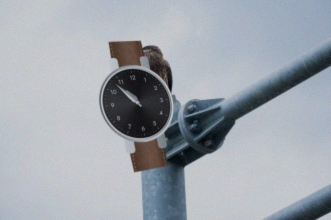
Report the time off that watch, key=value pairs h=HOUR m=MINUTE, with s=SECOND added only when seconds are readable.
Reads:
h=10 m=53
